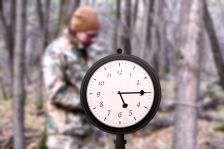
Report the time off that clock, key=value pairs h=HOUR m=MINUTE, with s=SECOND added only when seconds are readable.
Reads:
h=5 m=15
